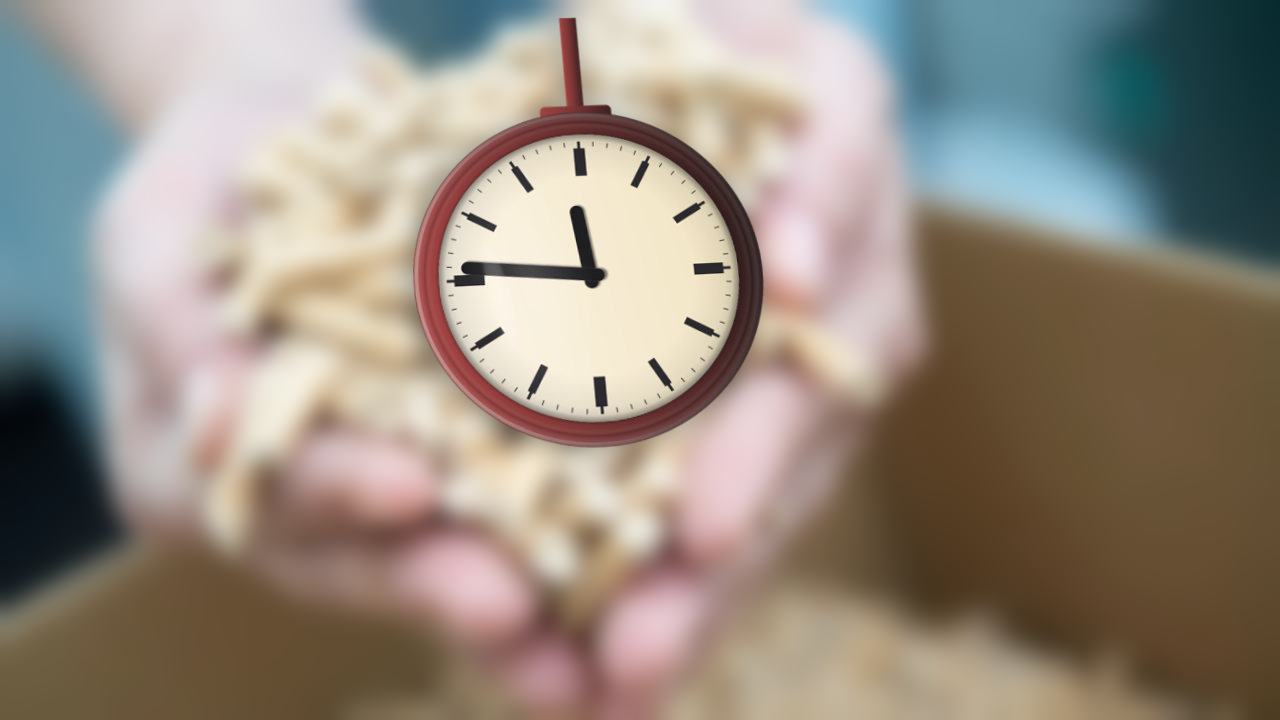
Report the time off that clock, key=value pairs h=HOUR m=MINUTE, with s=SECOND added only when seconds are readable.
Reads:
h=11 m=46
